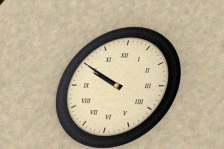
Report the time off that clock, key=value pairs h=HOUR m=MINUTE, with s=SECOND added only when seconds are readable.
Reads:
h=9 m=50
